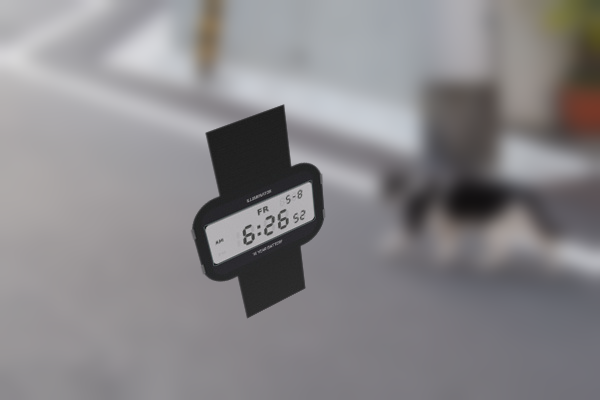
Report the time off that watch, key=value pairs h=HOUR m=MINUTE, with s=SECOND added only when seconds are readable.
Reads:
h=6 m=26 s=52
